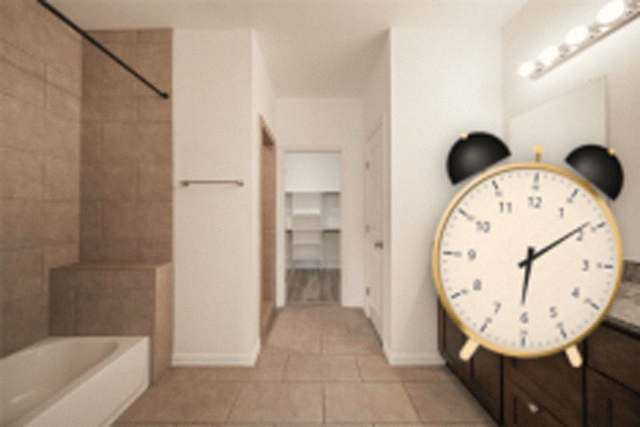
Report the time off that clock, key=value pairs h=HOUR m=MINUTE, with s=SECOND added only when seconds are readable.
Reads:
h=6 m=9
